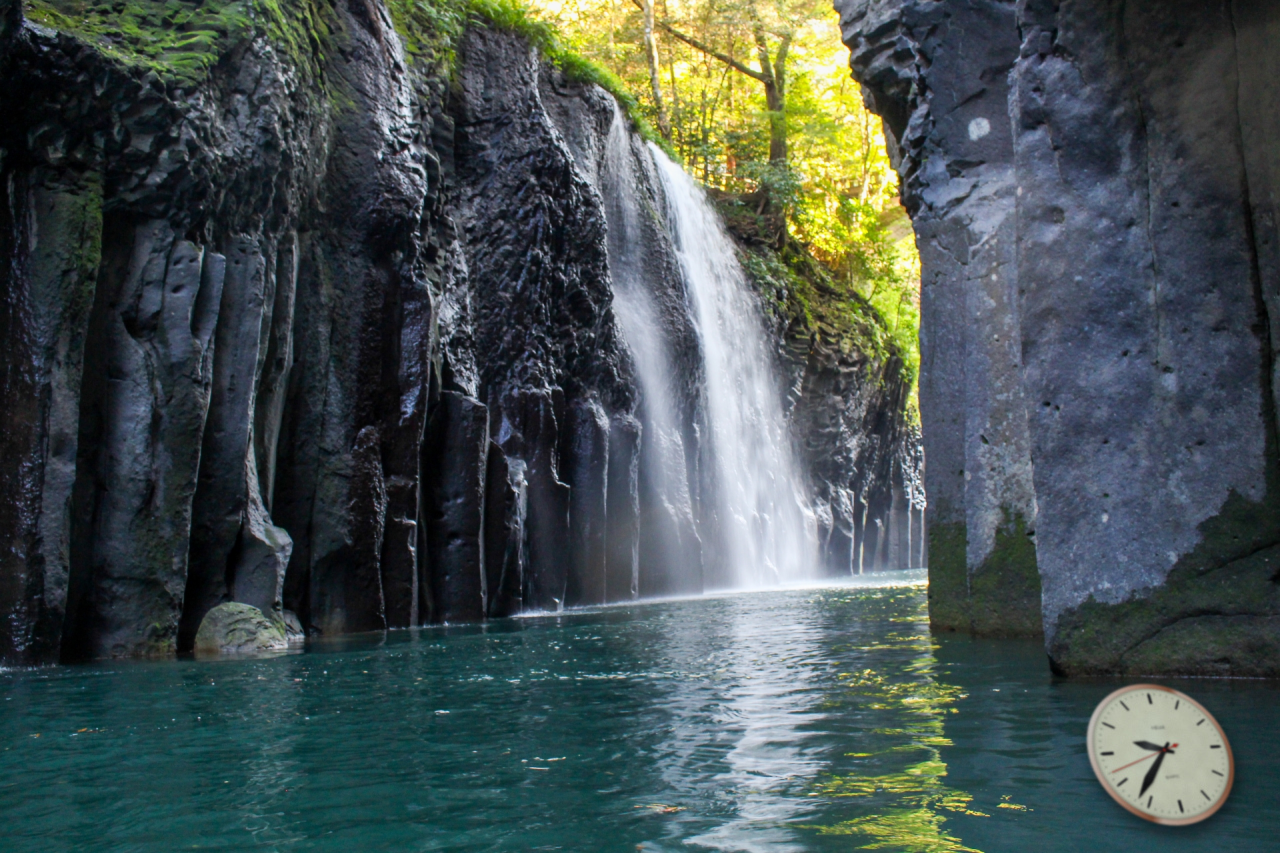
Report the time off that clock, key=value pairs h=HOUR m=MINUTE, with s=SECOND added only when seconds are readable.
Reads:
h=9 m=36 s=42
